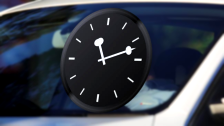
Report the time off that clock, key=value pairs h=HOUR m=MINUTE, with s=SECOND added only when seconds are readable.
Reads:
h=11 m=12
